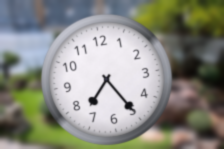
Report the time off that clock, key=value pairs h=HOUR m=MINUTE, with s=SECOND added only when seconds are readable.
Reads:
h=7 m=25
